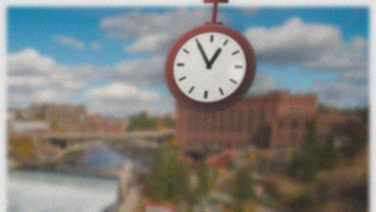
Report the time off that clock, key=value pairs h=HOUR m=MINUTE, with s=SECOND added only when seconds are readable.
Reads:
h=12 m=55
